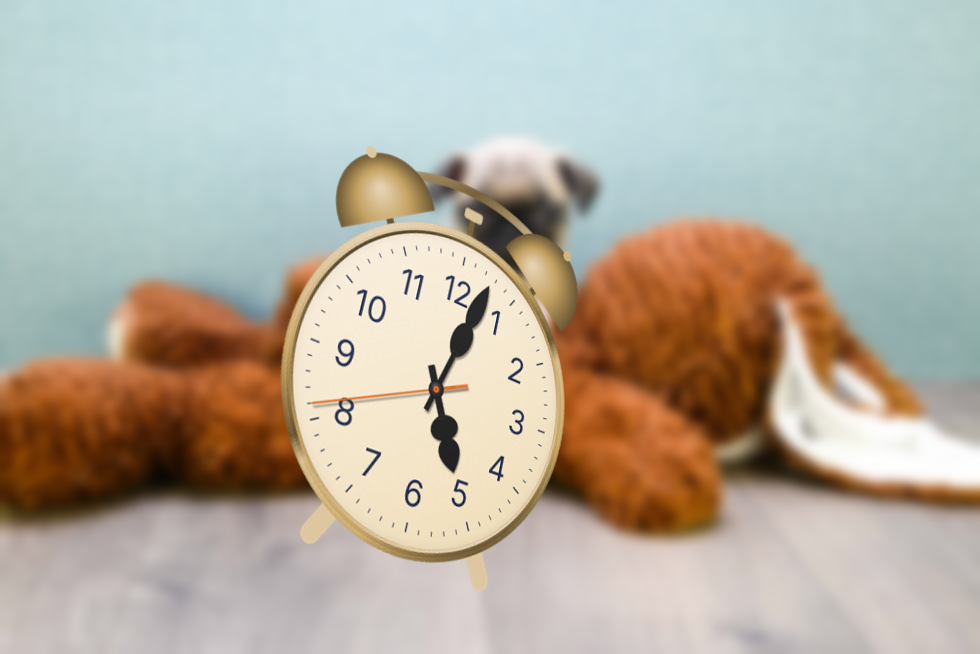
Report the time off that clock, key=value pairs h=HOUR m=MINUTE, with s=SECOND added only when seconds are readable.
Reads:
h=5 m=2 s=41
